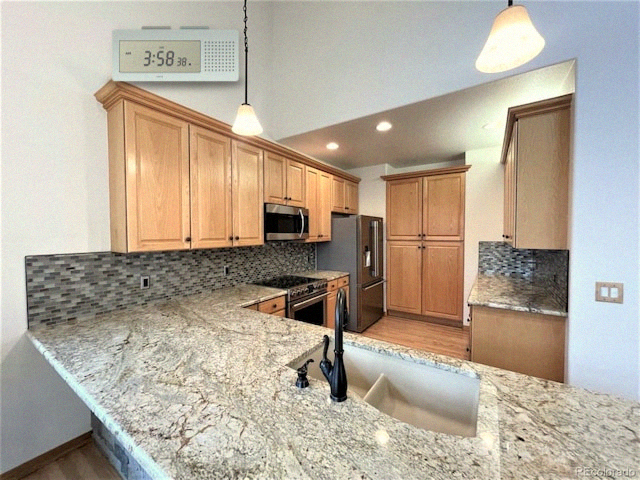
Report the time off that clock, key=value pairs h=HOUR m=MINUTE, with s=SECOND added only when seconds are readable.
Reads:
h=3 m=58
